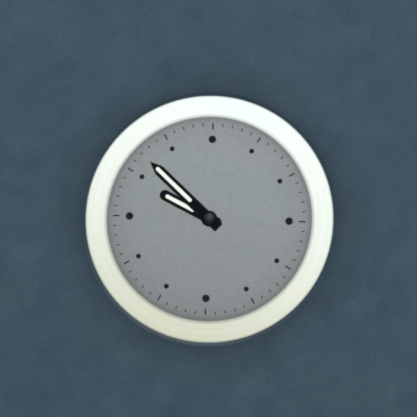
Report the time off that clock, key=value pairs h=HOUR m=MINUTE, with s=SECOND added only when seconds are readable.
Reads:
h=9 m=52
